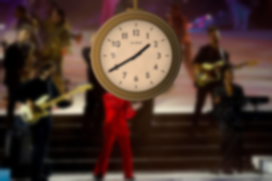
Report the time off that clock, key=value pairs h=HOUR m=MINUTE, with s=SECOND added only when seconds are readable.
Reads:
h=1 m=40
